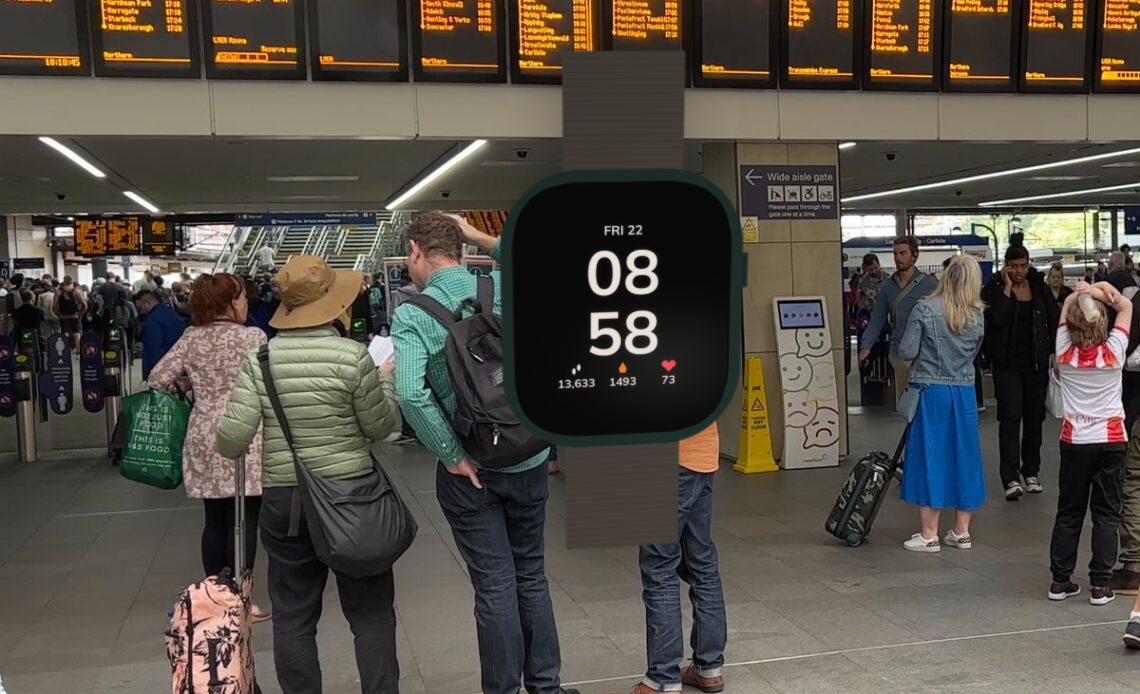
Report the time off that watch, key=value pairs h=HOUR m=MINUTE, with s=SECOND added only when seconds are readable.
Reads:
h=8 m=58
